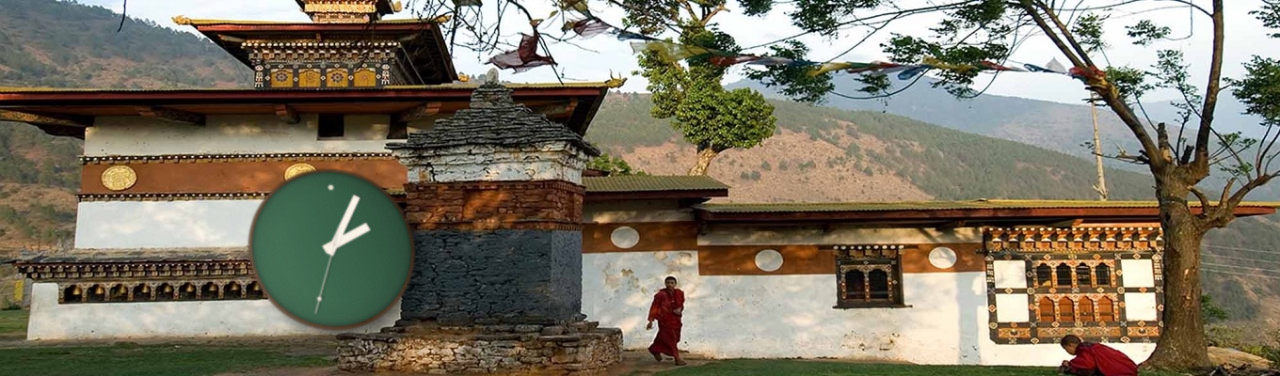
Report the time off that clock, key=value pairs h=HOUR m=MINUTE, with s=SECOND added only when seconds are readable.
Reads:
h=2 m=4 s=33
